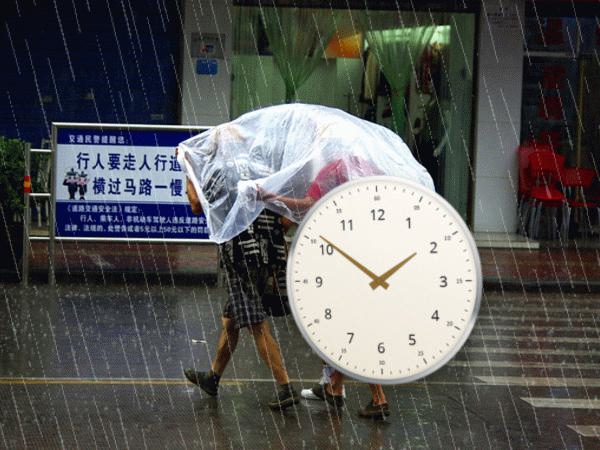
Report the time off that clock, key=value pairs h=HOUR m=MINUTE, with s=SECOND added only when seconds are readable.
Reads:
h=1 m=51
